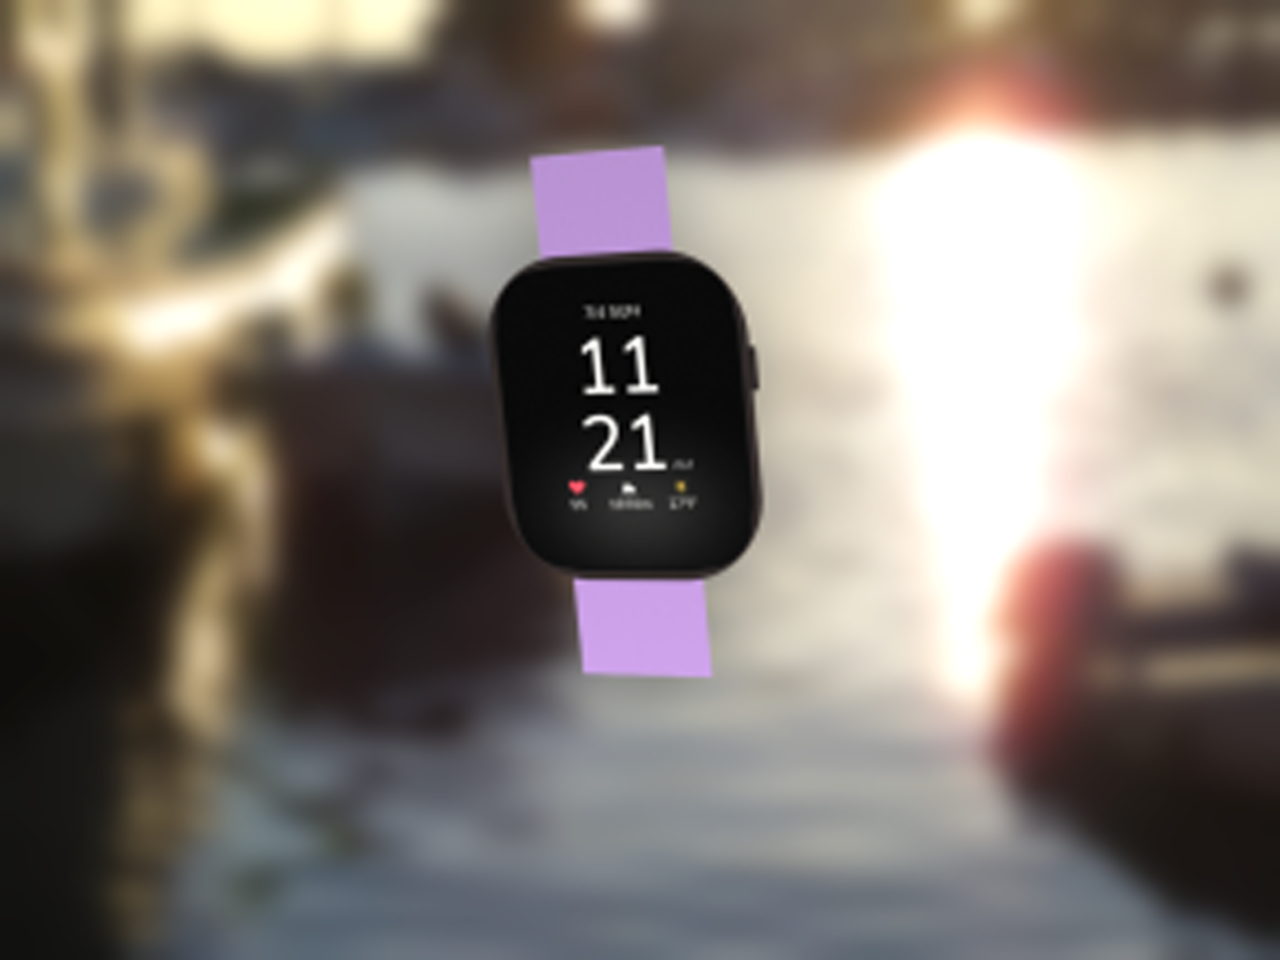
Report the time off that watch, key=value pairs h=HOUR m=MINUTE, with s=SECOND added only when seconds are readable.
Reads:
h=11 m=21
